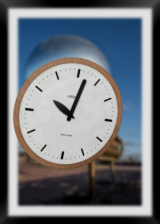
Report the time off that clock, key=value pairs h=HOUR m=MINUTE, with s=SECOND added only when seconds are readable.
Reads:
h=10 m=2
